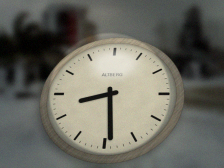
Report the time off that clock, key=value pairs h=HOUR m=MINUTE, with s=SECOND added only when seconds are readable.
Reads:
h=8 m=29
